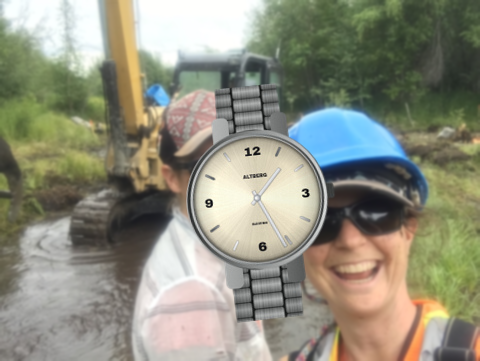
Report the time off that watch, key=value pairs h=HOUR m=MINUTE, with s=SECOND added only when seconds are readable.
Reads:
h=1 m=26
